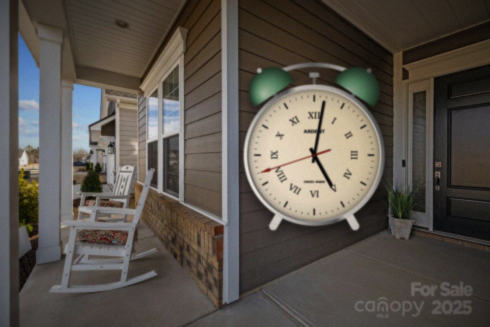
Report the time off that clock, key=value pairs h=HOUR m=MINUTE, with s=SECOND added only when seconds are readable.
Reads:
h=5 m=1 s=42
